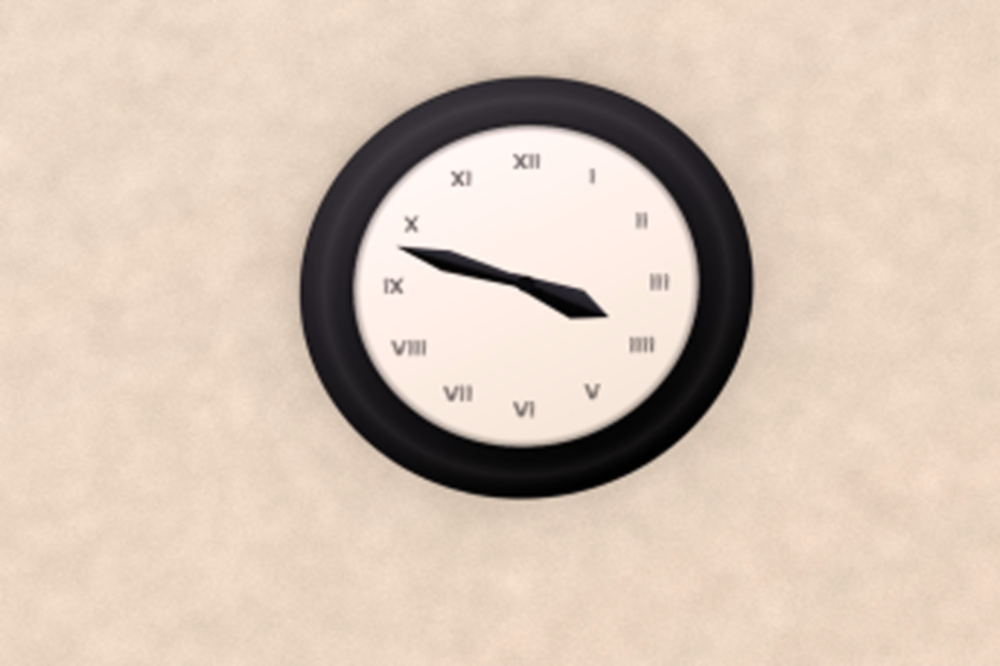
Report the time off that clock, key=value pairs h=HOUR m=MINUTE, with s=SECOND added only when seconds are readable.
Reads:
h=3 m=48
